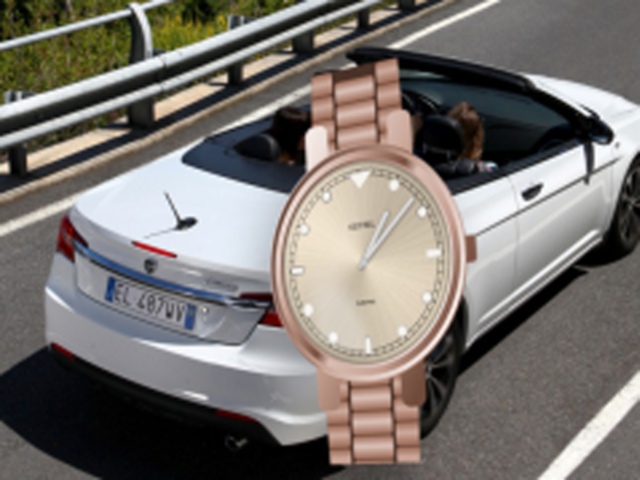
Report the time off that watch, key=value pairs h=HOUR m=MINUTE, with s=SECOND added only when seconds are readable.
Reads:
h=1 m=8
